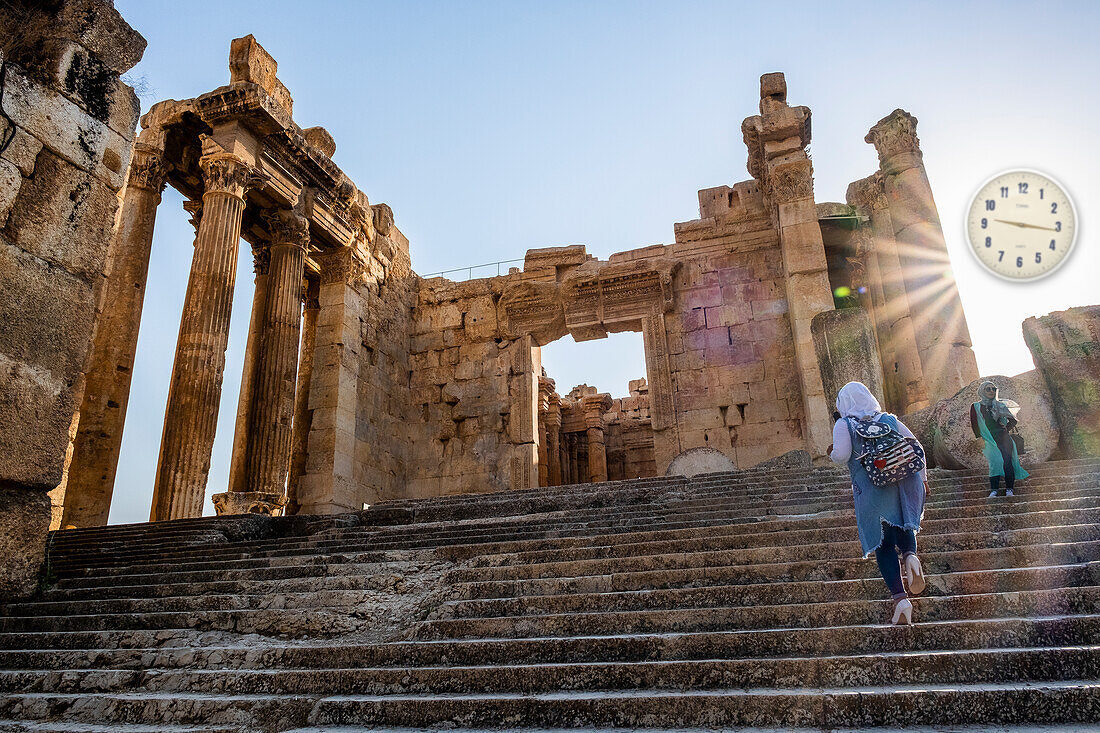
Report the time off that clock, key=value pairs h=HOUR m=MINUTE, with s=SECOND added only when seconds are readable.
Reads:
h=9 m=16
